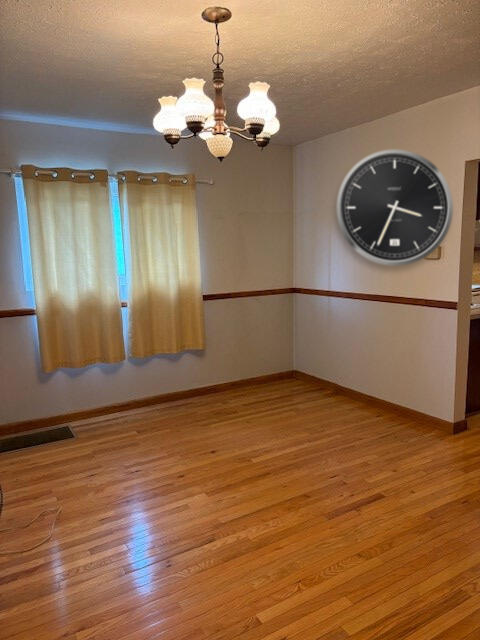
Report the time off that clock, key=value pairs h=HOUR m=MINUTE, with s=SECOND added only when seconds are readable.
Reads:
h=3 m=34
